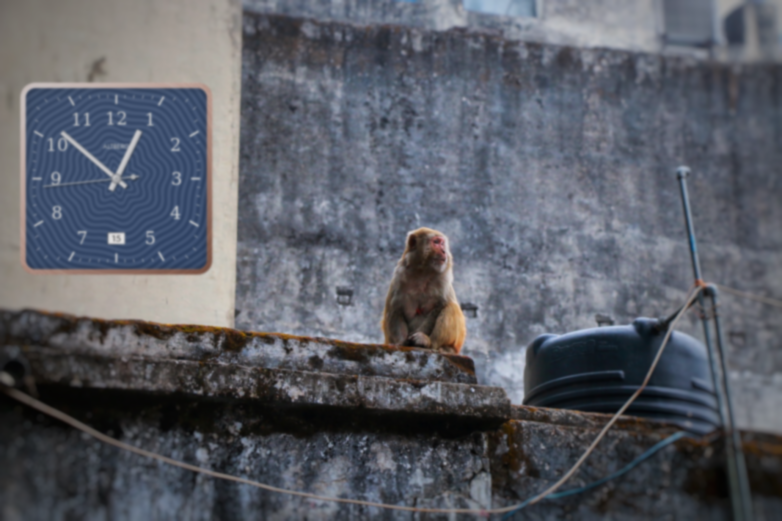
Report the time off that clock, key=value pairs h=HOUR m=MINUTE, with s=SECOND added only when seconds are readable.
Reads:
h=12 m=51 s=44
